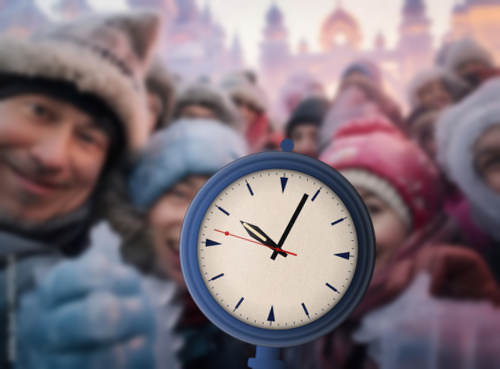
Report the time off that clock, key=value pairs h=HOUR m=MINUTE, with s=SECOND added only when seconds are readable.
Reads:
h=10 m=3 s=47
